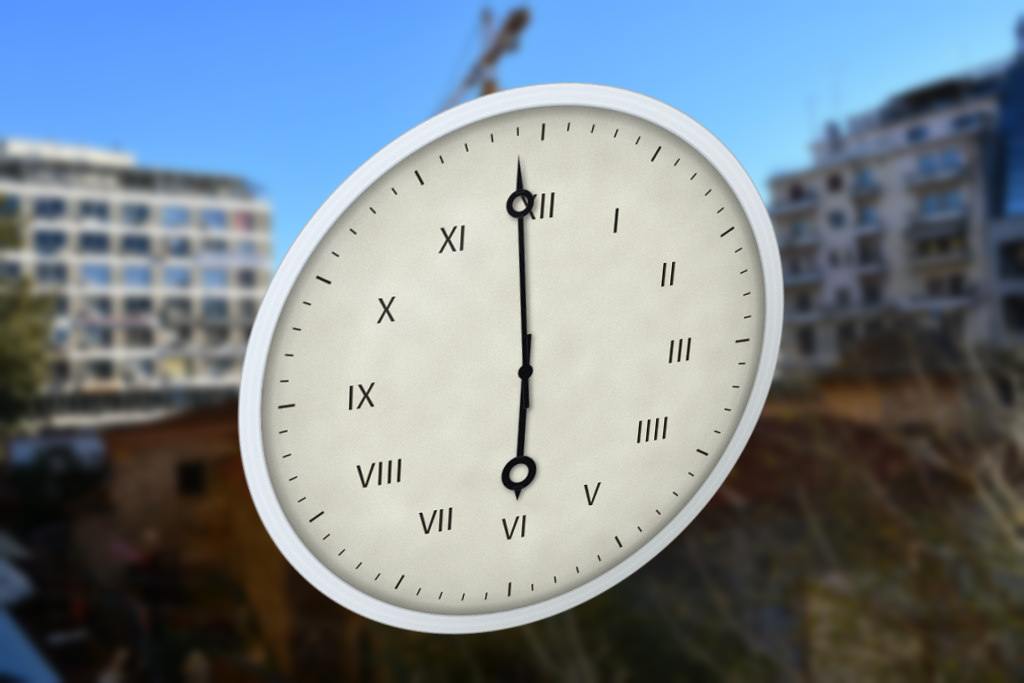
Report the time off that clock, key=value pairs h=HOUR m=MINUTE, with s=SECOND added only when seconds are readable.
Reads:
h=5 m=59
